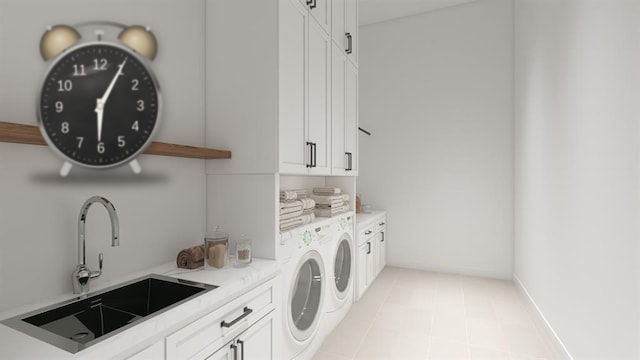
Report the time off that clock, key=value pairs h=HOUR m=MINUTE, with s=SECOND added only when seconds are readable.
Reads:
h=6 m=5
